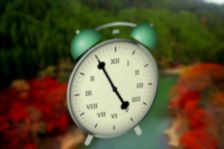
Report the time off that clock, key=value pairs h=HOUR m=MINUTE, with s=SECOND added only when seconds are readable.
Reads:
h=4 m=55
